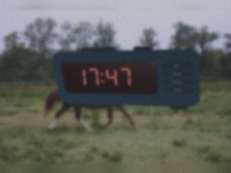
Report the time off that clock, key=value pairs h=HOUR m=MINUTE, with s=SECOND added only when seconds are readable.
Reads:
h=17 m=47
